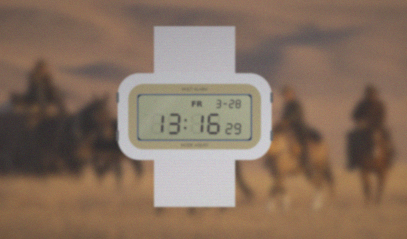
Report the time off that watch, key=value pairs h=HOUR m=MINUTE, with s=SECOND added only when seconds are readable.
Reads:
h=13 m=16 s=29
